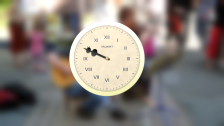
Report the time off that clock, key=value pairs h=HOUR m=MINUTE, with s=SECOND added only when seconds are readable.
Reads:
h=9 m=49
